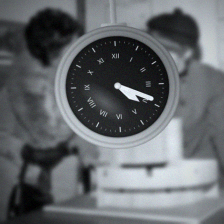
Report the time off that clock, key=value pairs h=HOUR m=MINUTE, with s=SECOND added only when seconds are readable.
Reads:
h=4 m=19
